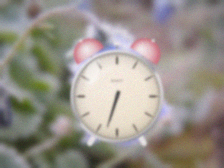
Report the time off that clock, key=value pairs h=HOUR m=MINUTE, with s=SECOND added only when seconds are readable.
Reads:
h=6 m=33
